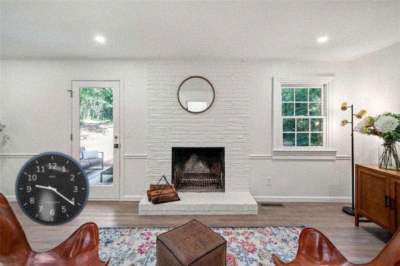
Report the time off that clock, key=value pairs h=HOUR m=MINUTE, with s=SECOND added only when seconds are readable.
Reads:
h=9 m=21
